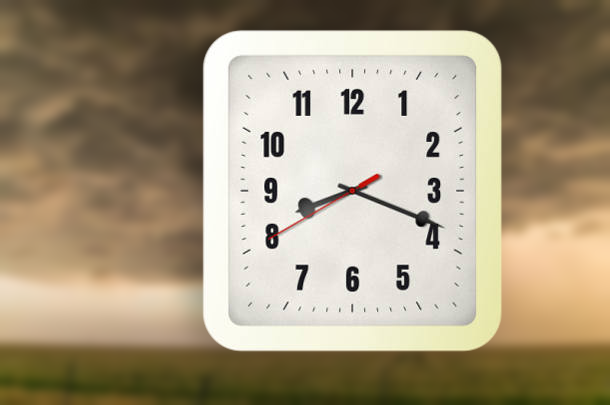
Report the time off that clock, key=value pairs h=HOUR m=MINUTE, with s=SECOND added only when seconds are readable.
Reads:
h=8 m=18 s=40
